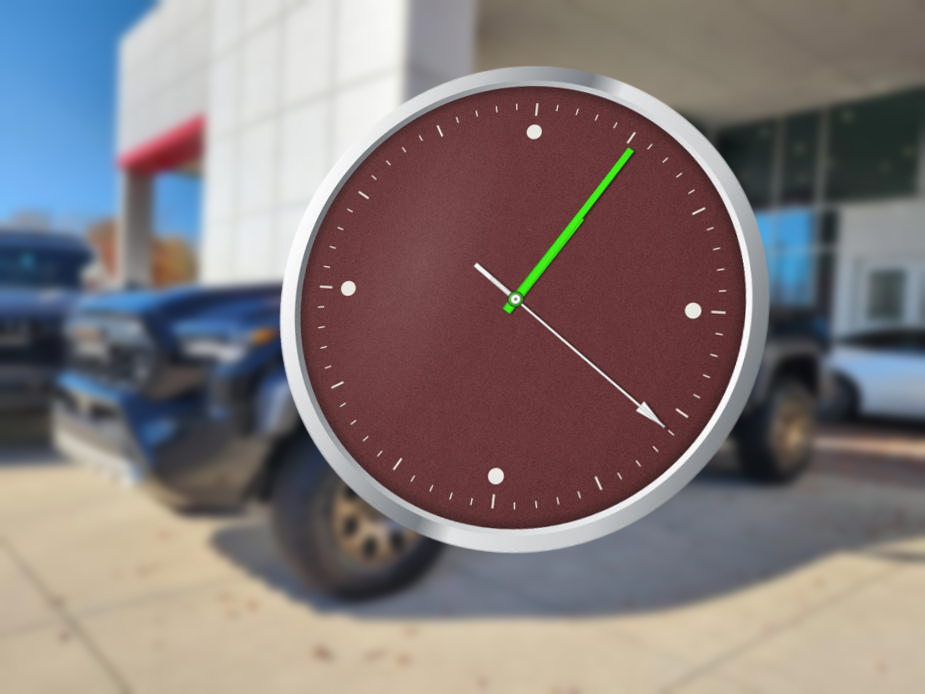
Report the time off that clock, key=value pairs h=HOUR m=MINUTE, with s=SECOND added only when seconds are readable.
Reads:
h=1 m=5 s=21
